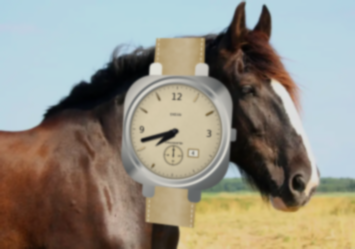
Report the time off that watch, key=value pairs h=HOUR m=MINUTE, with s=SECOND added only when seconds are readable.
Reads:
h=7 m=42
